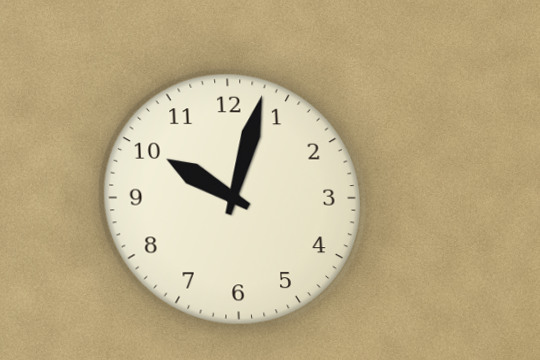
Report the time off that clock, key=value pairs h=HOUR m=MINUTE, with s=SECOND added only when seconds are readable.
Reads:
h=10 m=3
